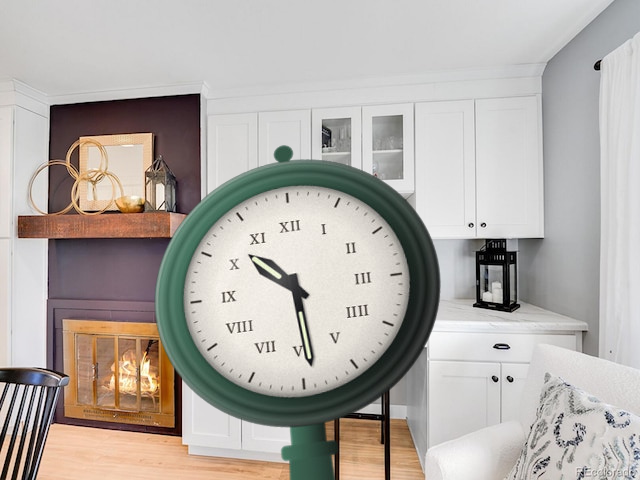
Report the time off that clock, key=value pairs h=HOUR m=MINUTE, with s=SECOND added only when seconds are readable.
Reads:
h=10 m=29
